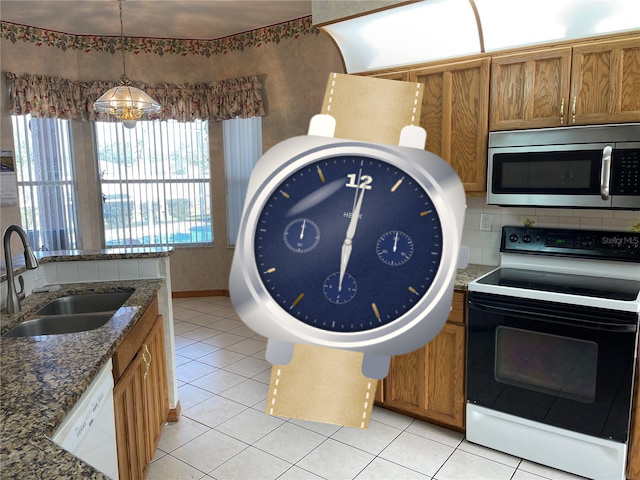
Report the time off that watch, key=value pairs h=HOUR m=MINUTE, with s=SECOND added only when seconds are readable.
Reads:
h=6 m=1
